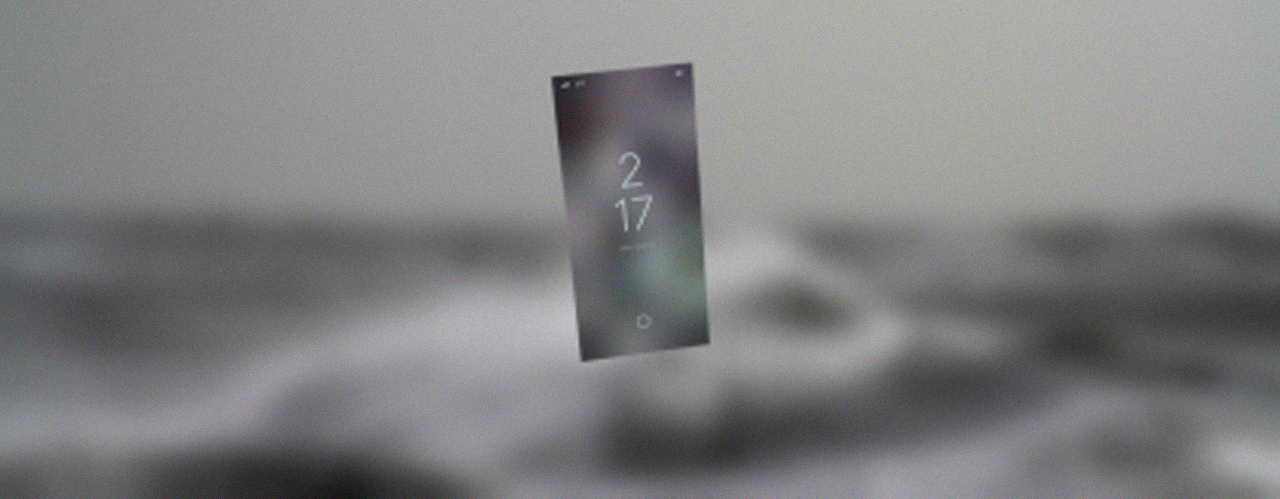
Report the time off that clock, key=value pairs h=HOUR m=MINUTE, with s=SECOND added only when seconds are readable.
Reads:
h=2 m=17
